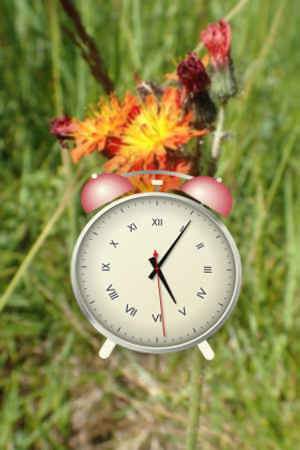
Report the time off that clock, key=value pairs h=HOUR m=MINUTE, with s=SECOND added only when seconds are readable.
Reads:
h=5 m=5 s=29
